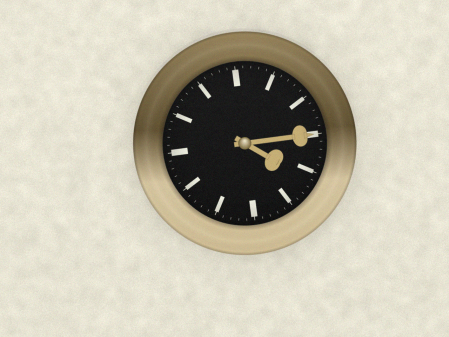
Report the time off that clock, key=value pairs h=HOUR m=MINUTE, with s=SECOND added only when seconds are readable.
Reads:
h=4 m=15
